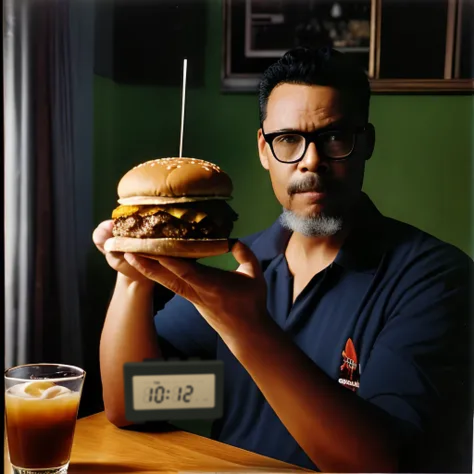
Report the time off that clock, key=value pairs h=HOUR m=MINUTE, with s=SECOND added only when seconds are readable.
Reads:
h=10 m=12
